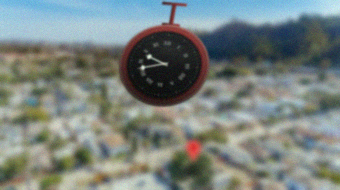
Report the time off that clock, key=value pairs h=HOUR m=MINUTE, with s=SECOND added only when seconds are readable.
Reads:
h=9 m=42
